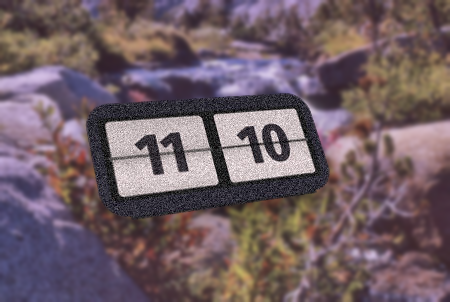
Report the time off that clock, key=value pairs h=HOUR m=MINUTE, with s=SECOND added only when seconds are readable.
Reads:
h=11 m=10
